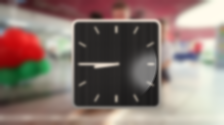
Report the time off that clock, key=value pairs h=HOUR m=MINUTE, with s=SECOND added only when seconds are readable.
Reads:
h=8 m=45
